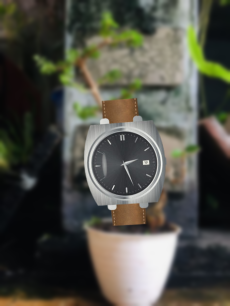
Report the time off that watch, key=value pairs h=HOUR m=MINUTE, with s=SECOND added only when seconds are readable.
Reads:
h=2 m=27
